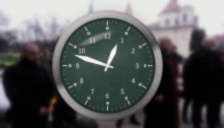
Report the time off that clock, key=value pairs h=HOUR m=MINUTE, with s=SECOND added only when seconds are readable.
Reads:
h=12 m=48
